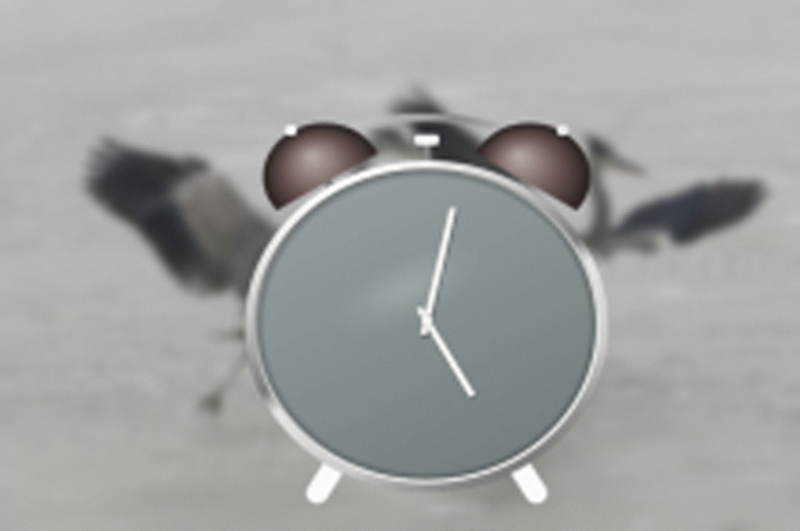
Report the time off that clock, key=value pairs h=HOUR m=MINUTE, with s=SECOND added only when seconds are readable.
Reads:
h=5 m=2
